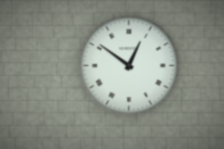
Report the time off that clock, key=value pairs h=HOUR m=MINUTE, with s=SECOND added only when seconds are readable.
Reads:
h=12 m=51
